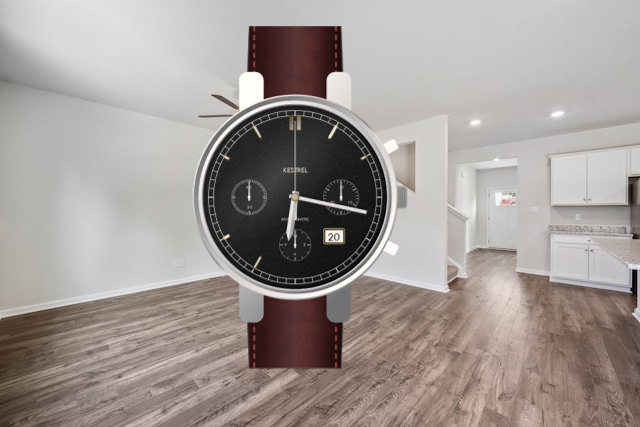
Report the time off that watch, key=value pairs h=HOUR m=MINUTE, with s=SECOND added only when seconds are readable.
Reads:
h=6 m=17
